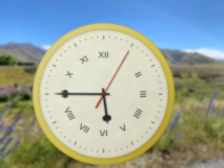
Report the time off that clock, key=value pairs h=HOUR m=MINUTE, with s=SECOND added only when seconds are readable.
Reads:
h=5 m=45 s=5
